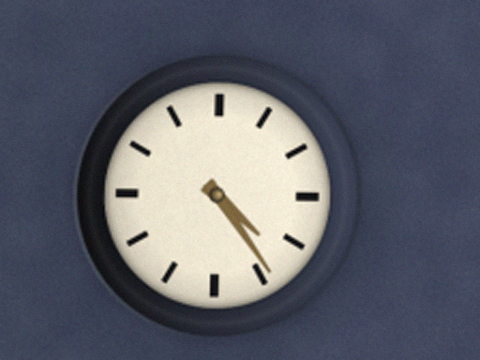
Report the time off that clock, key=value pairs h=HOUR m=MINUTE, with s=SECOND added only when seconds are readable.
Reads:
h=4 m=24
